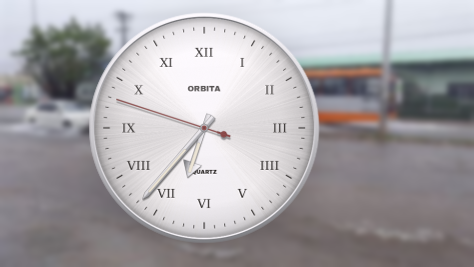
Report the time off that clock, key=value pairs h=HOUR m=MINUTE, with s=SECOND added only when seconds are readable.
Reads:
h=6 m=36 s=48
